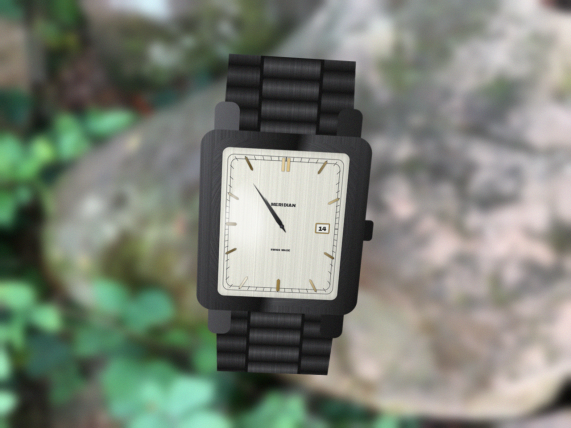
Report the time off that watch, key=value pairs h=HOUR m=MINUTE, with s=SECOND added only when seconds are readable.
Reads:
h=10 m=54
